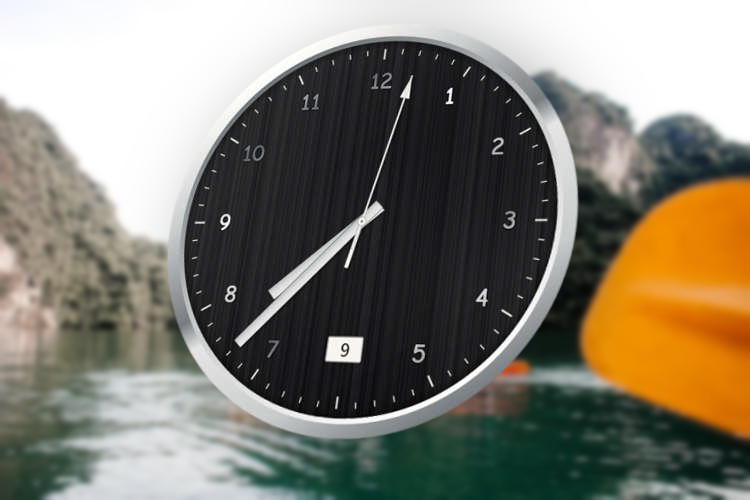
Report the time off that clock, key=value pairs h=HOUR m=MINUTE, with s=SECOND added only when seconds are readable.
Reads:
h=7 m=37 s=2
